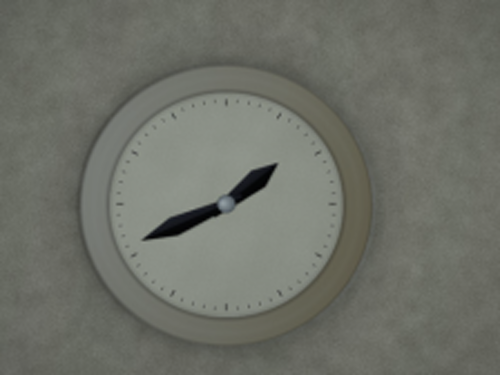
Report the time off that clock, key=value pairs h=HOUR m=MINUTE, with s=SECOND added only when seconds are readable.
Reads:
h=1 m=41
